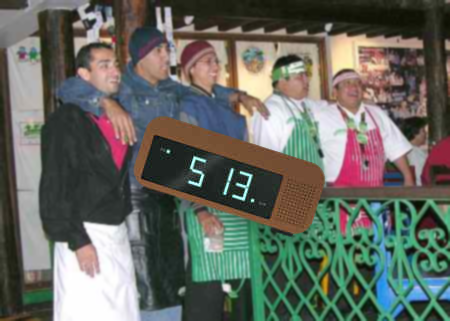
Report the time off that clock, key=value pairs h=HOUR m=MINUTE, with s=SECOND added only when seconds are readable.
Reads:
h=5 m=13
